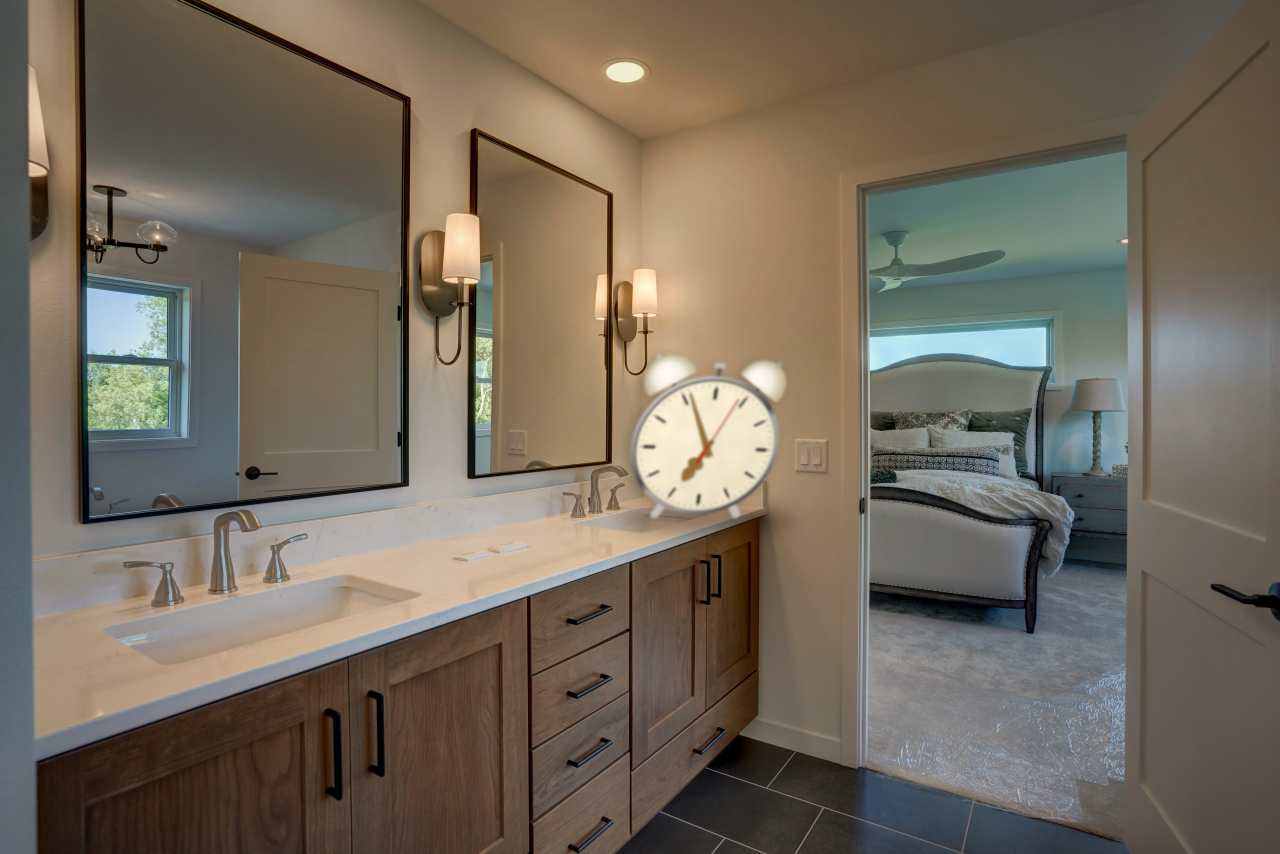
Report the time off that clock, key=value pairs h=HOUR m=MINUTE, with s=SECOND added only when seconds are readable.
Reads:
h=6 m=56 s=4
